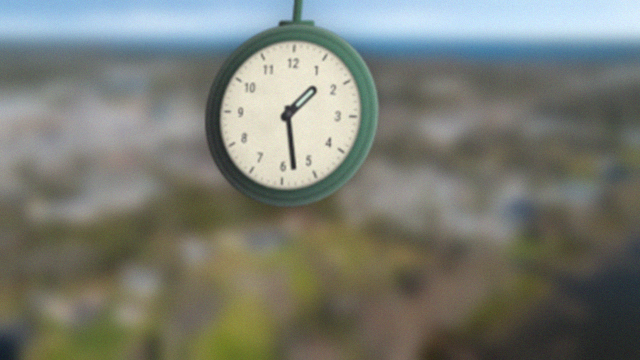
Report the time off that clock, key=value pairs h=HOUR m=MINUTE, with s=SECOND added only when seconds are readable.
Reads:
h=1 m=28
